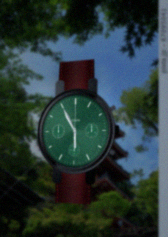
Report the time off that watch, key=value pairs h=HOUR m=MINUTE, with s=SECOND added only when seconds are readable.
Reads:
h=5 m=55
